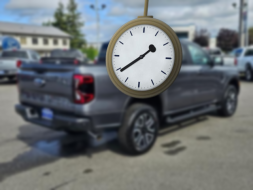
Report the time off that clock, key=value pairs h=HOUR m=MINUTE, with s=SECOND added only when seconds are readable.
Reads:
h=1 m=39
